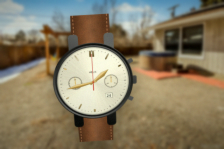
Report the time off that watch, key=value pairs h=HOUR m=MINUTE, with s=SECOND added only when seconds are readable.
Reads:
h=1 m=43
